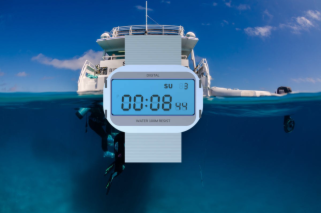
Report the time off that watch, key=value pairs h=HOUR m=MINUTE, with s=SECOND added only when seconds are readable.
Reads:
h=0 m=8 s=44
